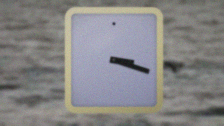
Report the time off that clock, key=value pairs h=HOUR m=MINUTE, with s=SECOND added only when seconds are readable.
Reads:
h=3 m=18
